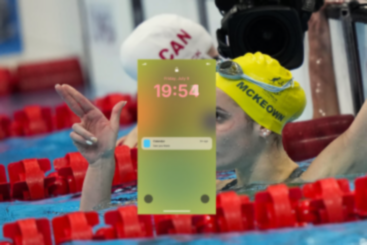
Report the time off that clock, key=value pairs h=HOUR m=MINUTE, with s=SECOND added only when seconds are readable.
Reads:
h=19 m=54
